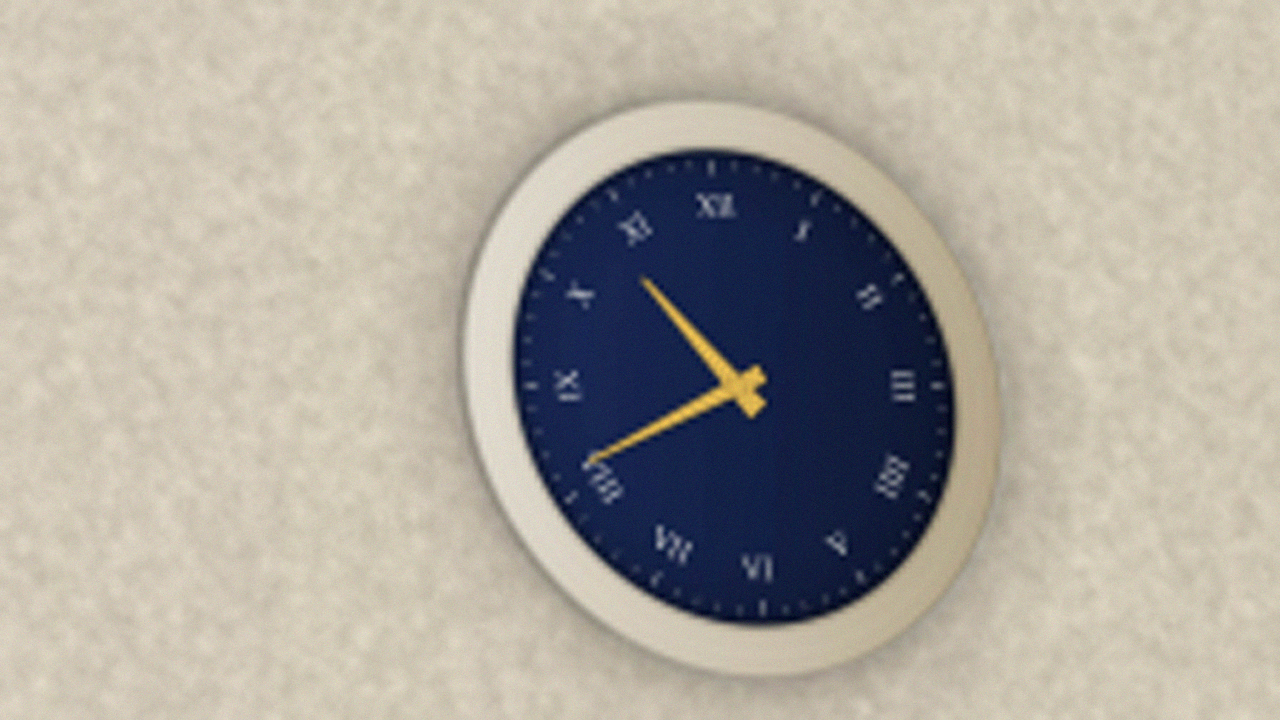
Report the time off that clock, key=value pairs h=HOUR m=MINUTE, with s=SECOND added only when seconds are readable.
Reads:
h=10 m=41
